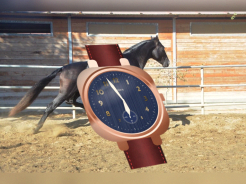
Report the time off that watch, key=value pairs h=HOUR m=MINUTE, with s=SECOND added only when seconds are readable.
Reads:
h=5 m=57
